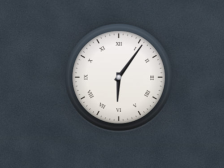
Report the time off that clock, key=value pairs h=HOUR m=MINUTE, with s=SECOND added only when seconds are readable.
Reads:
h=6 m=6
